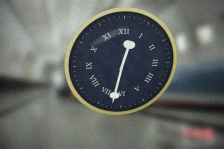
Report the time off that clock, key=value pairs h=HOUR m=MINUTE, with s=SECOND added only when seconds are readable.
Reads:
h=12 m=32
